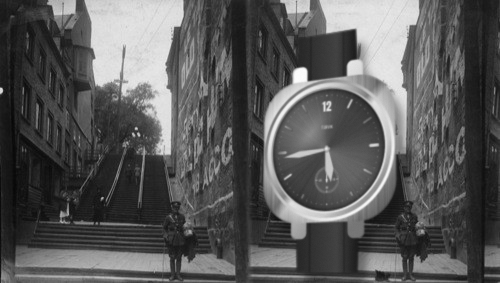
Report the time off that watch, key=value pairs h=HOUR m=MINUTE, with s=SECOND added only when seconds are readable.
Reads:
h=5 m=44
